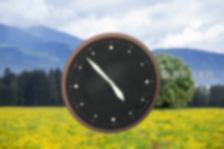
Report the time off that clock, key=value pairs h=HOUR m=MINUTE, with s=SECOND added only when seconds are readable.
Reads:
h=4 m=53
